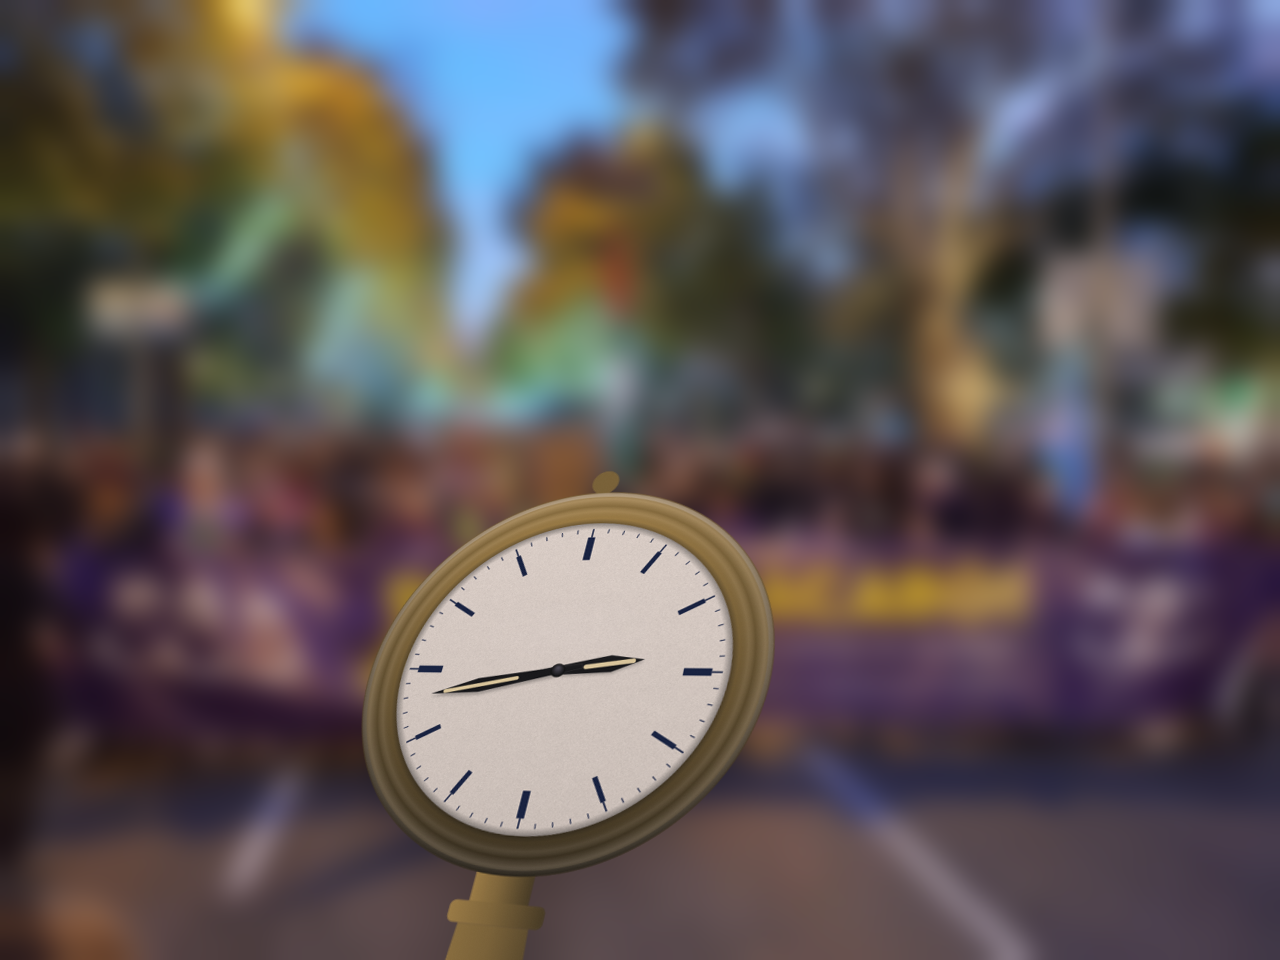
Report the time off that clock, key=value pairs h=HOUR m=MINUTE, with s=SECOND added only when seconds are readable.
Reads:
h=2 m=43
